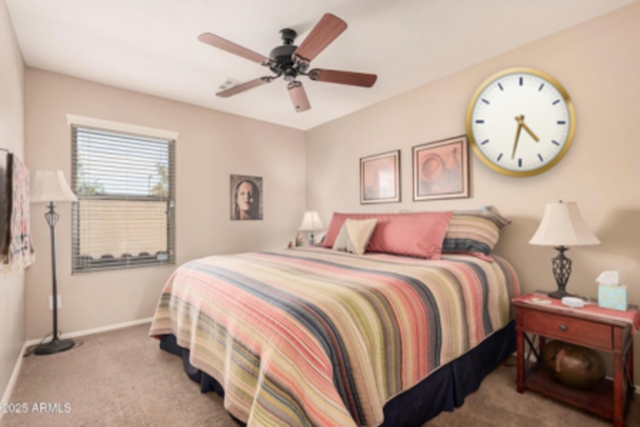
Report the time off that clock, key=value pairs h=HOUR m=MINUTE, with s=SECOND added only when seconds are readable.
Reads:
h=4 m=32
